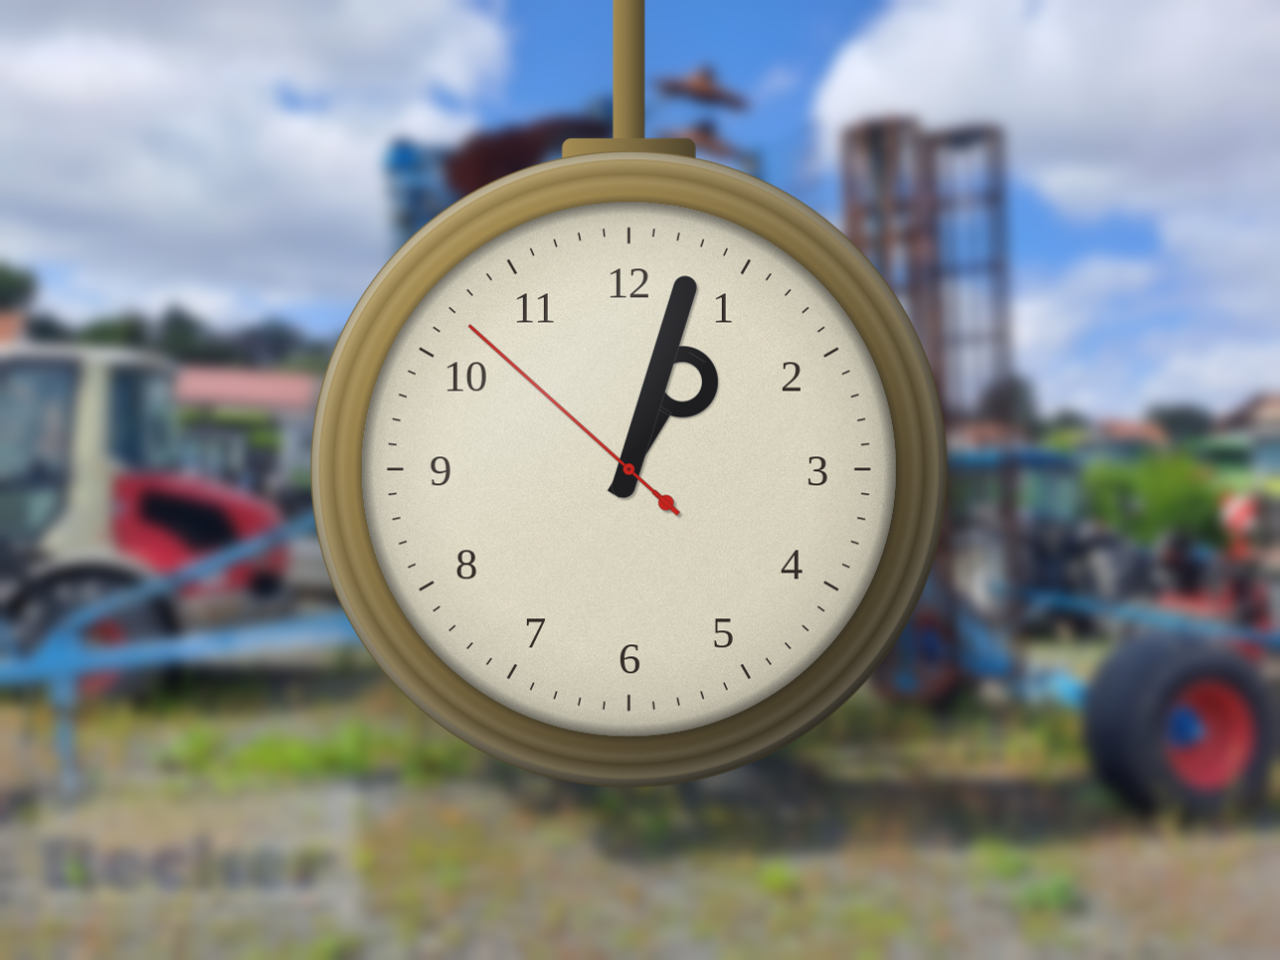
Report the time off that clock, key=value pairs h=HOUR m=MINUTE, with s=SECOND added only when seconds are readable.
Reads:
h=1 m=2 s=52
